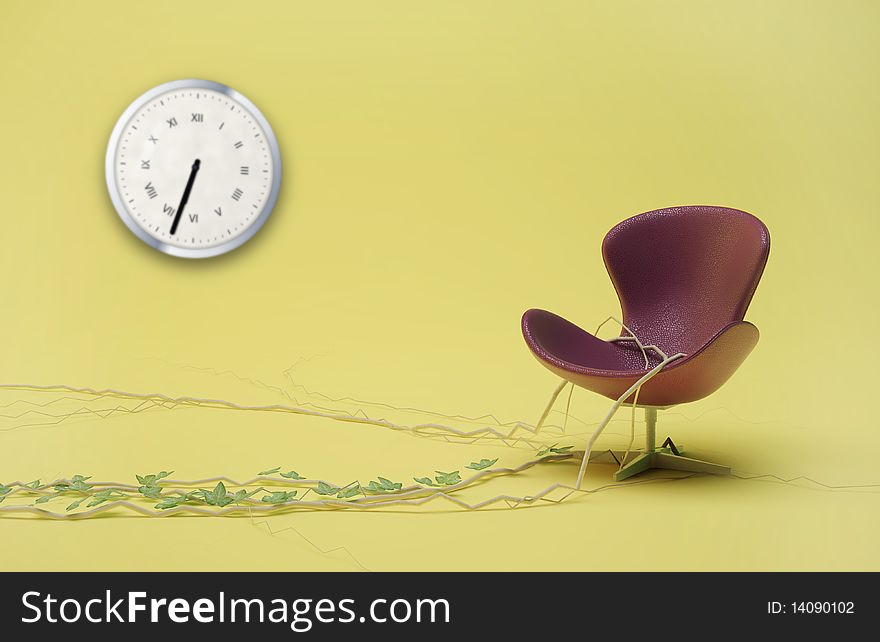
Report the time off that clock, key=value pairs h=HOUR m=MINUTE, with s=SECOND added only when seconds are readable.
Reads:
h=6 m=33
